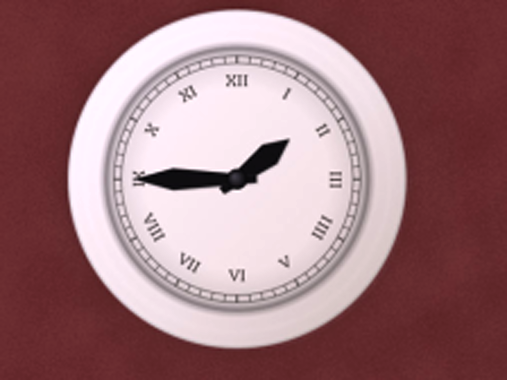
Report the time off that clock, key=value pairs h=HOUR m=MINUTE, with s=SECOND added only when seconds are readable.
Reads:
h=1 m=45
